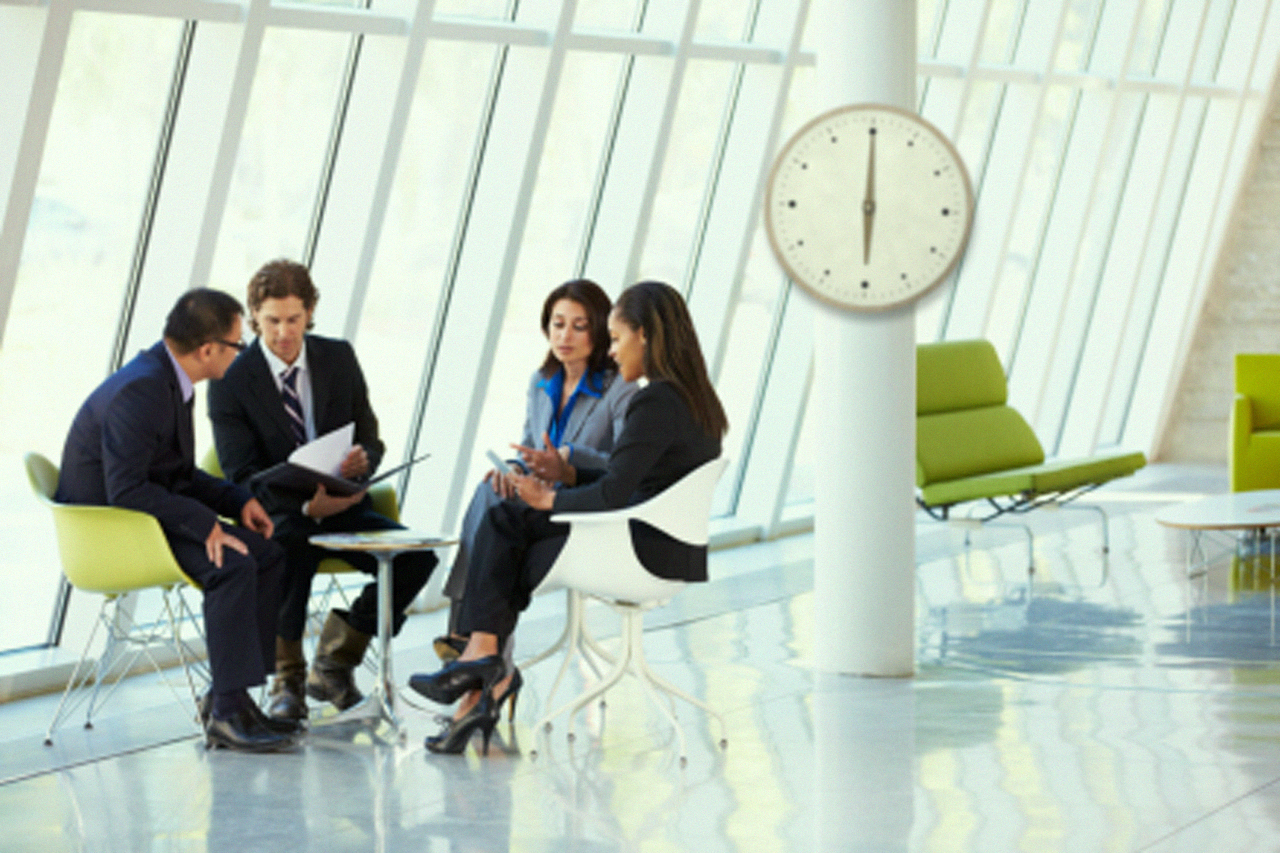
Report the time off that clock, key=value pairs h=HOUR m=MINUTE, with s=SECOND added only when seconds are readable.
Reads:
h=6 m=0
